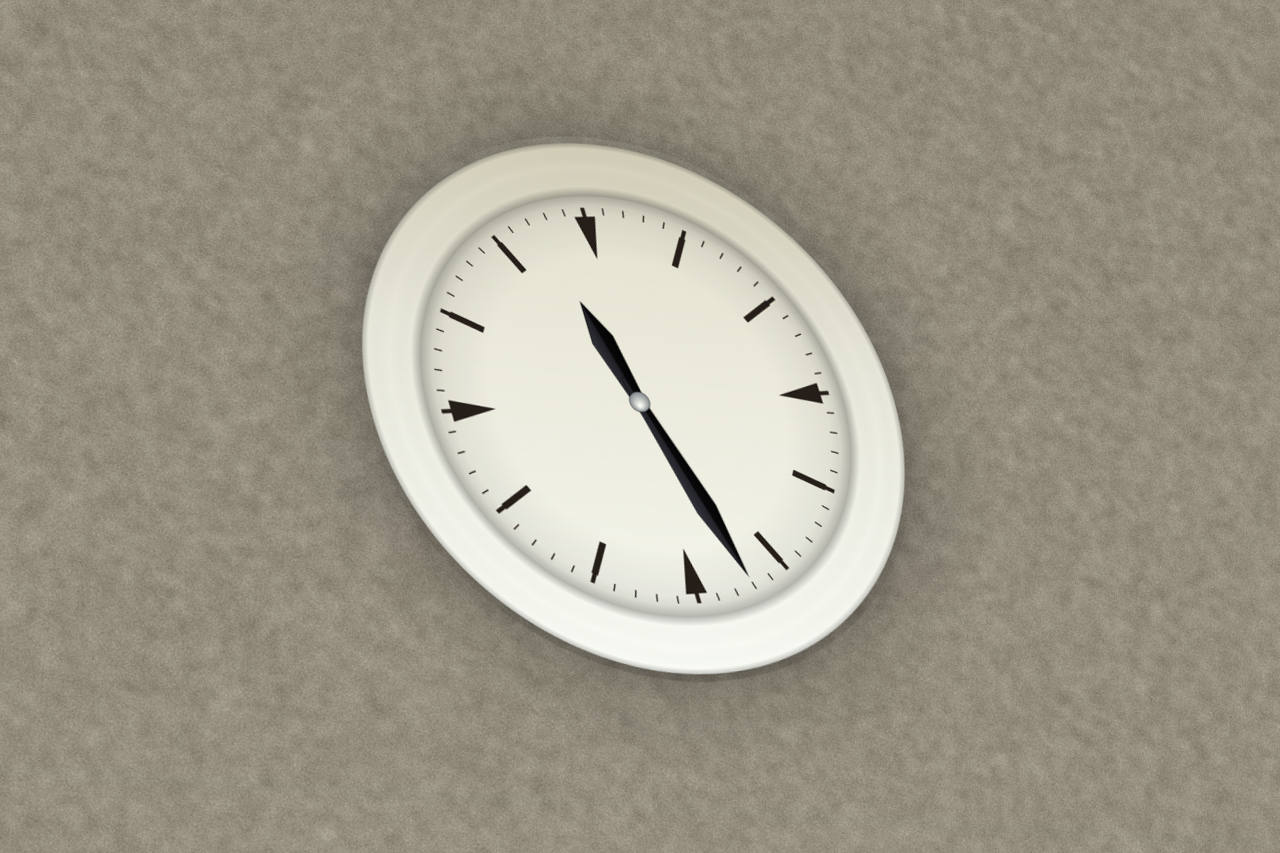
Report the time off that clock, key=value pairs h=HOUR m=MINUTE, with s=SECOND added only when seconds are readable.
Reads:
h=11 m=27
